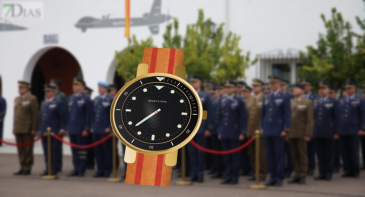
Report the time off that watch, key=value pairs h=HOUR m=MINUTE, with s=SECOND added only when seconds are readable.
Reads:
h=7 m=38
